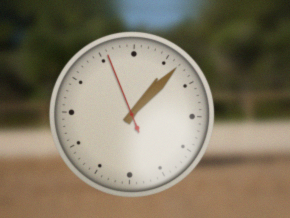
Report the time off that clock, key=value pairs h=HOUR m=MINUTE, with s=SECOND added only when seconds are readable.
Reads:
h=1 m=6 s=56
